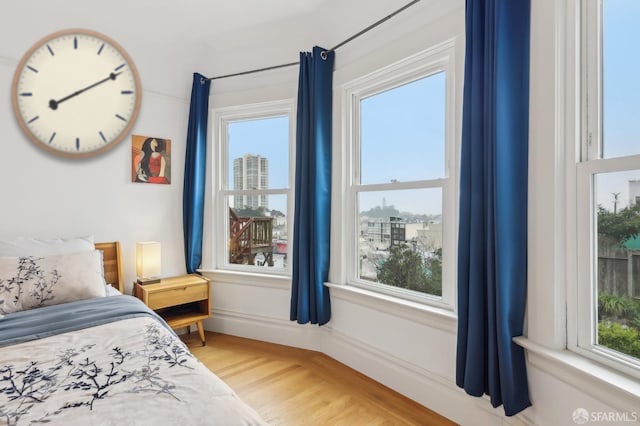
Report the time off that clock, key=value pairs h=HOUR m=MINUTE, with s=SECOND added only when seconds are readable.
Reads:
h=8 m=11
